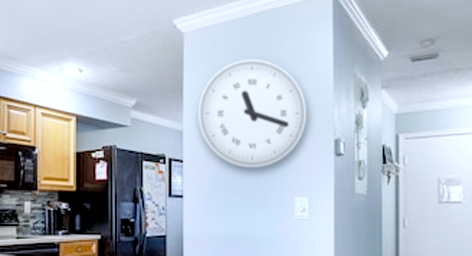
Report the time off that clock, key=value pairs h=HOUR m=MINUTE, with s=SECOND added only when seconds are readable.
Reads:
h=11 m=18
